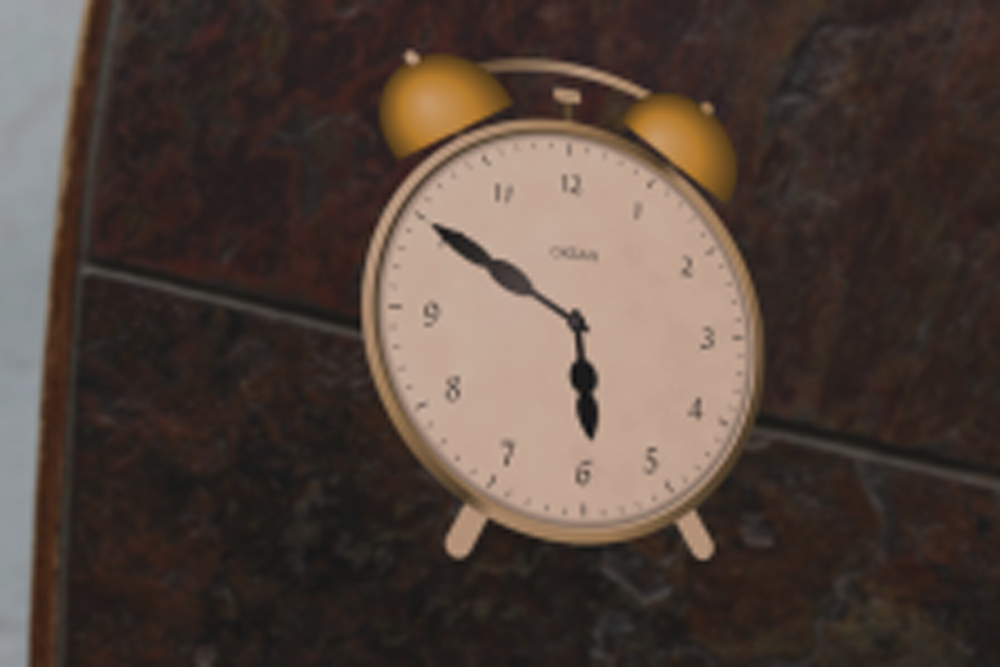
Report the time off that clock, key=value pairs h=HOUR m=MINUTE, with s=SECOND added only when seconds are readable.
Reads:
h=5 m=50
